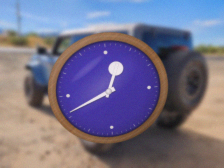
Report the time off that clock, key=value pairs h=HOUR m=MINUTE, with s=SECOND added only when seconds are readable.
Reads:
h=12 m=41
